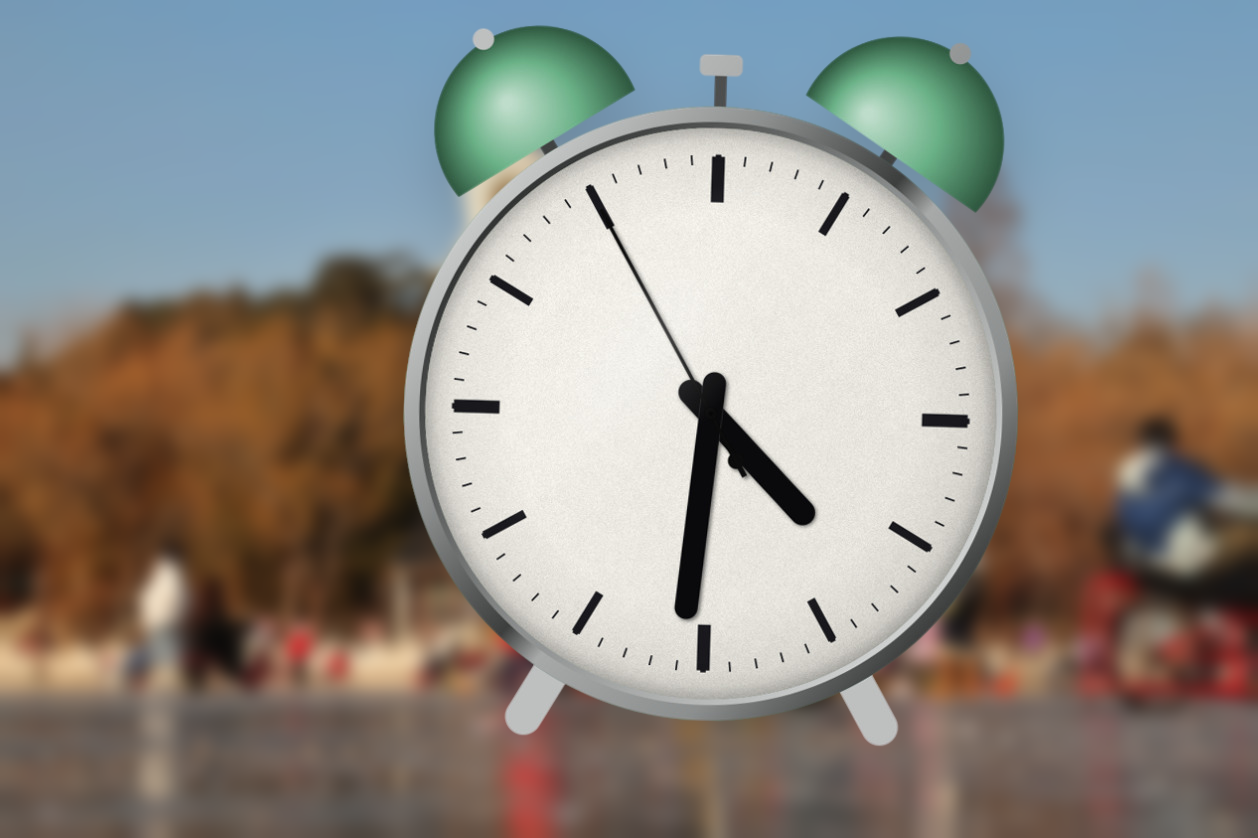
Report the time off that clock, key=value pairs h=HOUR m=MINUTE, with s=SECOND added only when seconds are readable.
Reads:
h=4 m=30 s=55
